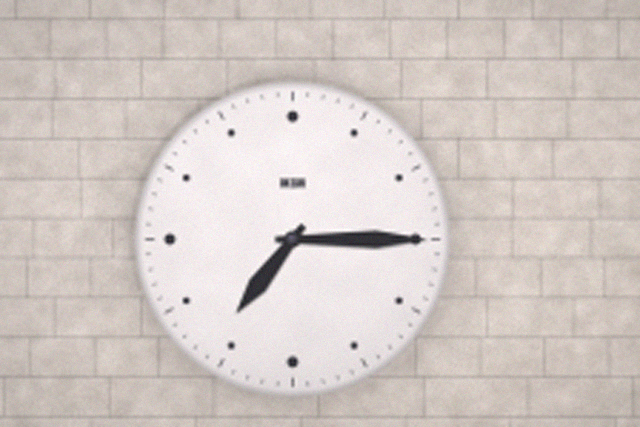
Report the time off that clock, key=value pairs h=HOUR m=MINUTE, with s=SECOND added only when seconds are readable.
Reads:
h=7 m=15
